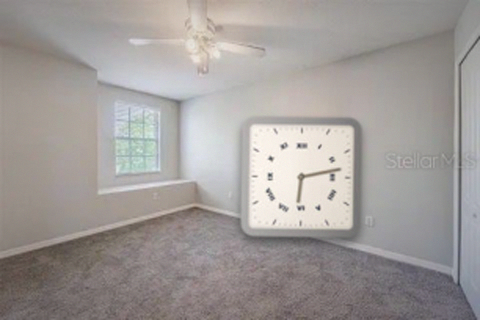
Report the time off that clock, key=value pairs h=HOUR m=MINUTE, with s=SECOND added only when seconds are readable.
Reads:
h=6 m=13
